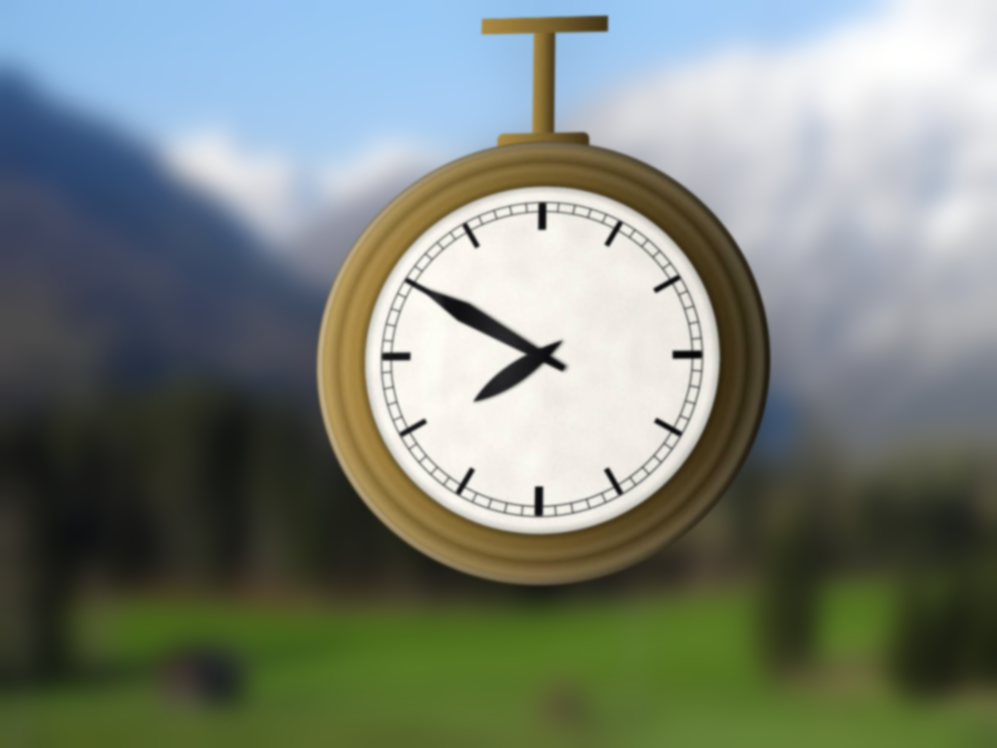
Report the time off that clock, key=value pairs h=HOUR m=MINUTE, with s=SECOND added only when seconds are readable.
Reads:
h=7 m=50
